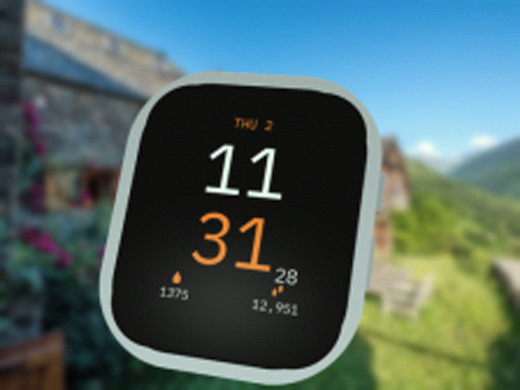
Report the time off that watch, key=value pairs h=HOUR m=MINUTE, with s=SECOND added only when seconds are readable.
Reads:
h=11 m=31 s=28
